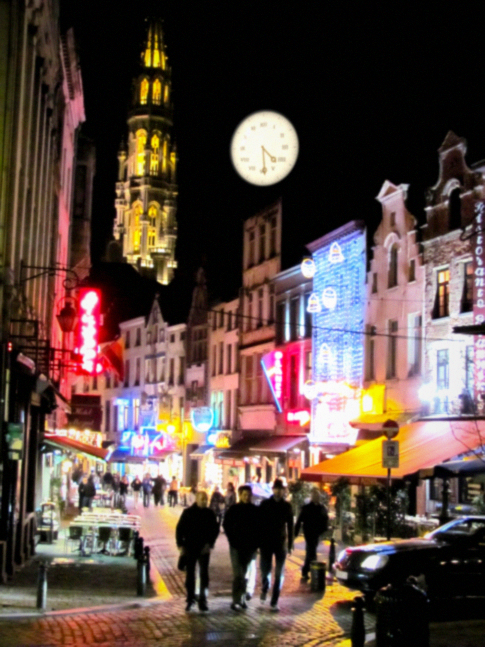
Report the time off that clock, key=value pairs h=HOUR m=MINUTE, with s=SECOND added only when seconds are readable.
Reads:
h=4 m=29
